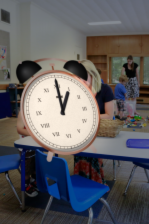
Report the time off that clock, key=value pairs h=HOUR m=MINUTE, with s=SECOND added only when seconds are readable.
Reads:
h=1 m=0
